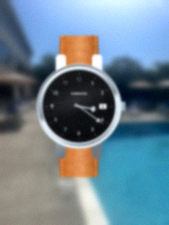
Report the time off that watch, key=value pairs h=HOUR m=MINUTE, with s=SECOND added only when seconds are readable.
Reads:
h=3 m=21
